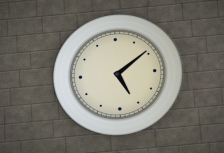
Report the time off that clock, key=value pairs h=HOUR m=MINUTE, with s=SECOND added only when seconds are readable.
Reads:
h=5 m=9
